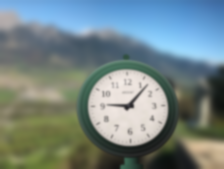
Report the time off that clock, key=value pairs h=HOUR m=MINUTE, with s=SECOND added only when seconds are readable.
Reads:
h=9 m=7
